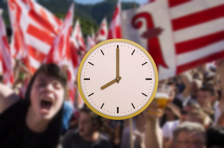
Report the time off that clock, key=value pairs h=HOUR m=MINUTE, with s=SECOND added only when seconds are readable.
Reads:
h=8 m=0
